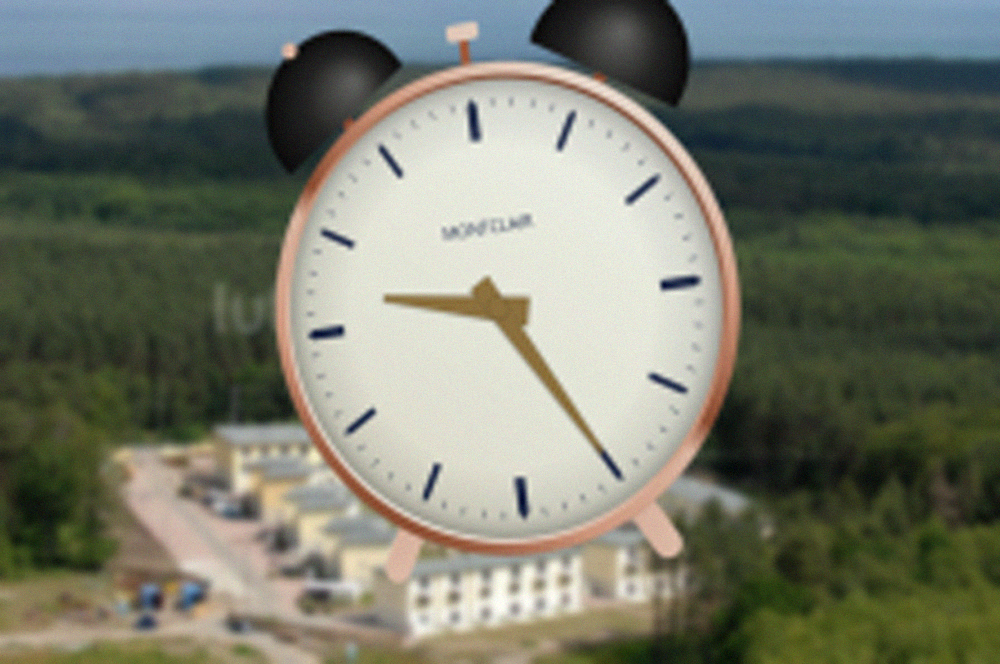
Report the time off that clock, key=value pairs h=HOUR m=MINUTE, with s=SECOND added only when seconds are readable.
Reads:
h=9 m=25
